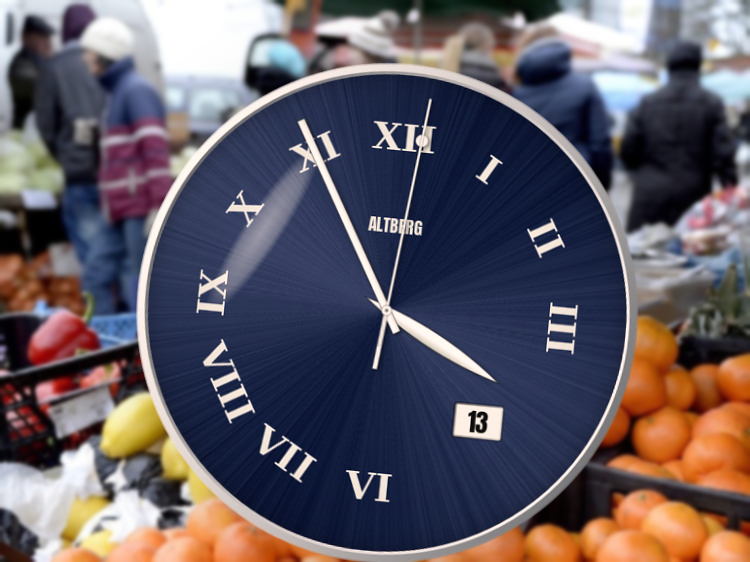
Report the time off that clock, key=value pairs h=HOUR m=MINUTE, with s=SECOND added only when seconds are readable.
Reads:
h=3 m=55 s=1
